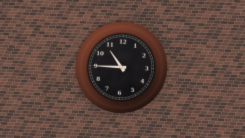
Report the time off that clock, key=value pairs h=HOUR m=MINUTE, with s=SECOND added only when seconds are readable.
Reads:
h=10 m=45
